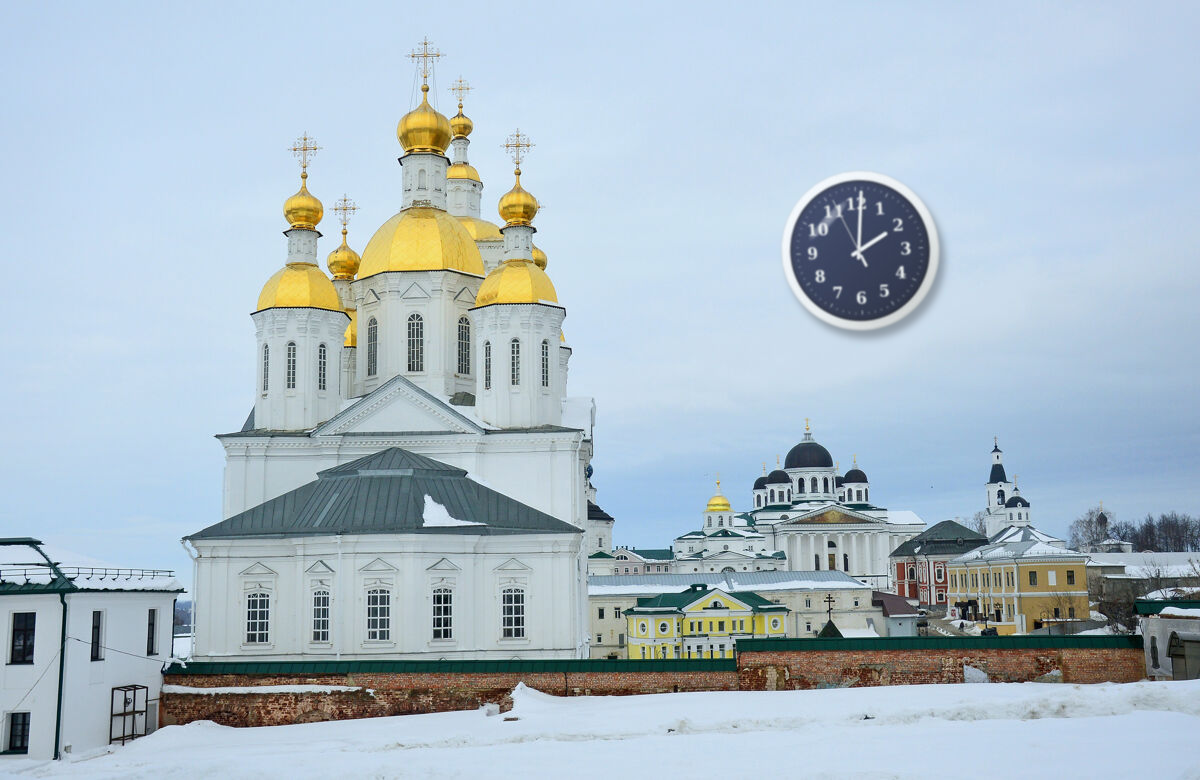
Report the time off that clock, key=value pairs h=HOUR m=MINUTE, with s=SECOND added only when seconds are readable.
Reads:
h=2 m=0 s=56
